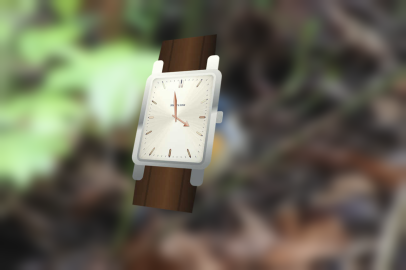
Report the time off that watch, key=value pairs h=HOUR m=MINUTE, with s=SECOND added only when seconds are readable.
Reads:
h=3 m=58
